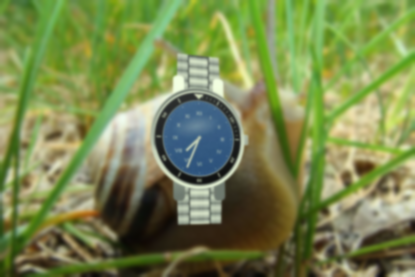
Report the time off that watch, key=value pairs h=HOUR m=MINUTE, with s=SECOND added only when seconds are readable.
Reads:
h=7 m=34
